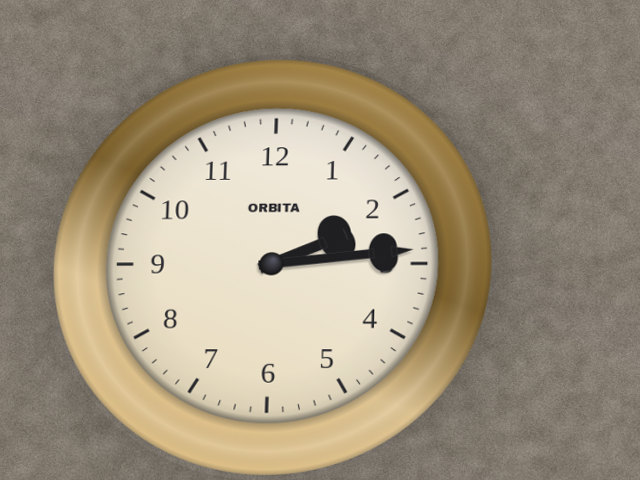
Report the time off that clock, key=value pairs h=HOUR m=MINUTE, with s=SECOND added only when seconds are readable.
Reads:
h=2 m=14
